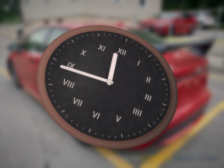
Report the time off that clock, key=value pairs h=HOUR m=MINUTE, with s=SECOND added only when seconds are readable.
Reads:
h=11 m=44
